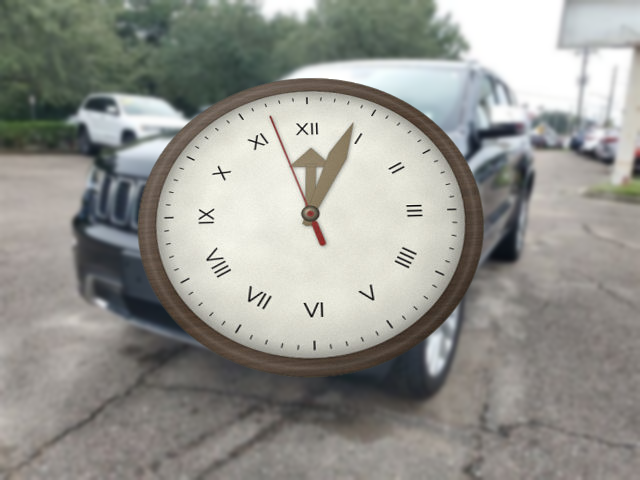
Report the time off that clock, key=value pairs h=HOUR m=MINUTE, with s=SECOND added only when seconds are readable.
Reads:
h=12 m=3 s=57
